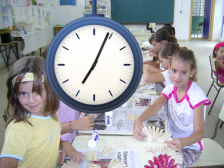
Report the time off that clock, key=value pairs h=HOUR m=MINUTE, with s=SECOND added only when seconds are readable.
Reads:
h=7 m=4
